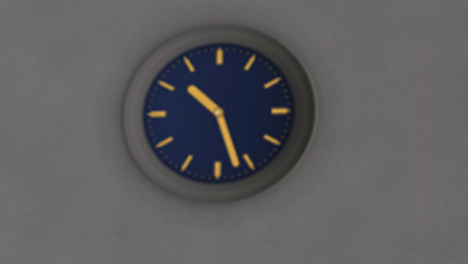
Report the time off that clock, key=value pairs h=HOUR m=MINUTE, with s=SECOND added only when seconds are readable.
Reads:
h=10 m=27
